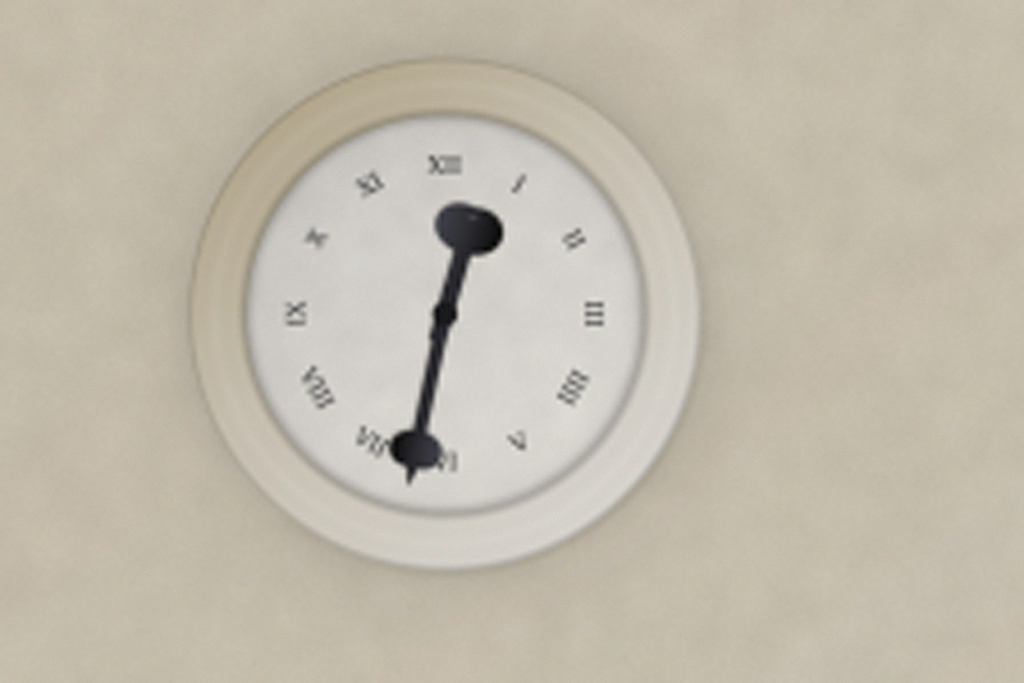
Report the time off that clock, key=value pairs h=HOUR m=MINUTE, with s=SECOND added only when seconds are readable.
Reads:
h=12 m=32
